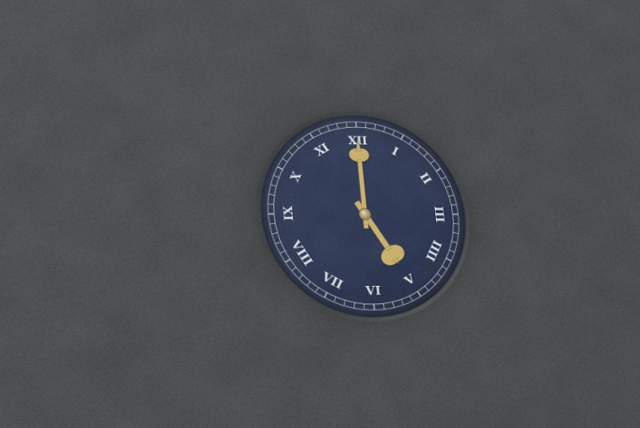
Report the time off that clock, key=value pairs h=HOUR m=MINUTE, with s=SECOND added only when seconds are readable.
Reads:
h=5 m=0
